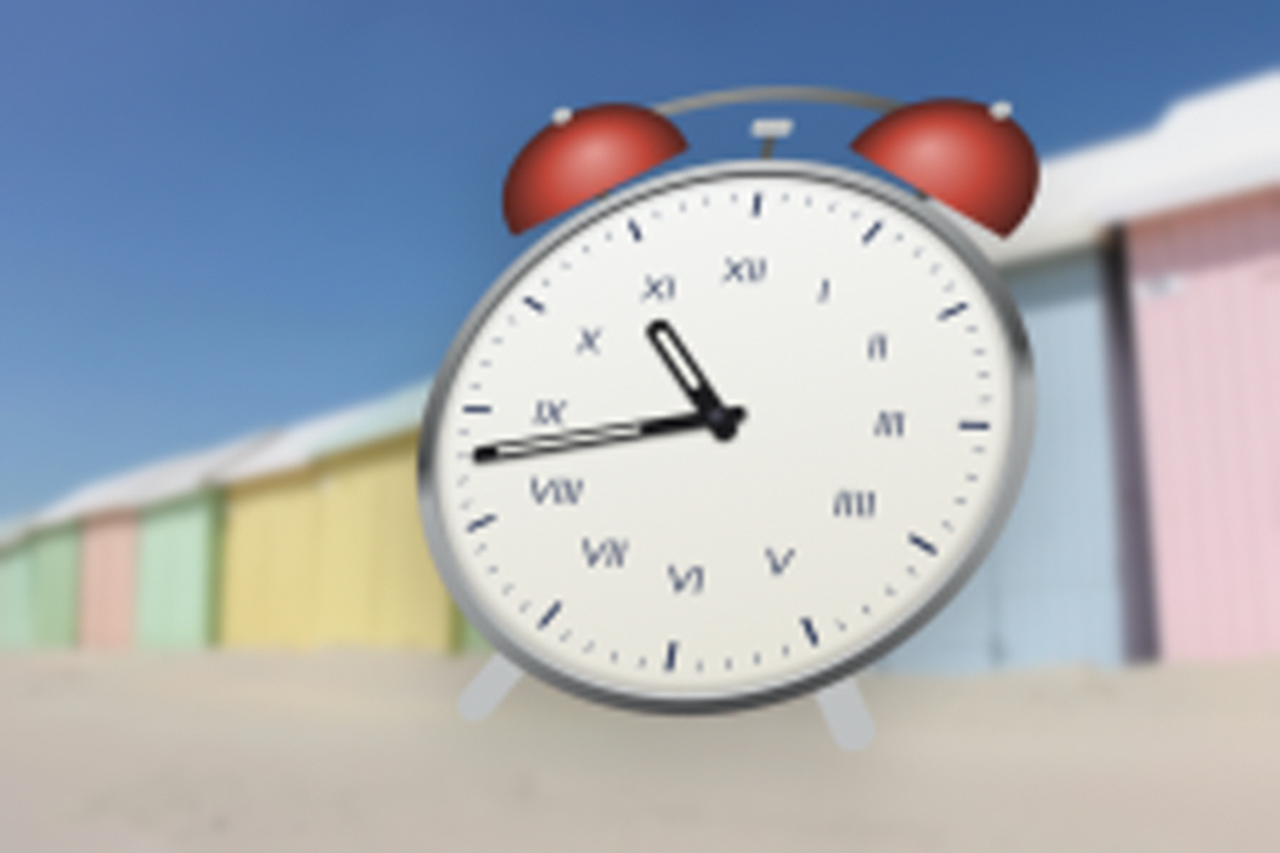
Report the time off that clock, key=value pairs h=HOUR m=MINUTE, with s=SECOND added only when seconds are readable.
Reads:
h=10 m=43
